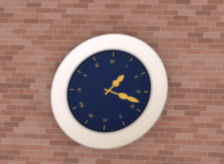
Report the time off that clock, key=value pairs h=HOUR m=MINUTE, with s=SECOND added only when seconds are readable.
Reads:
h=1 m=18
